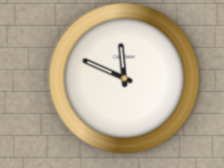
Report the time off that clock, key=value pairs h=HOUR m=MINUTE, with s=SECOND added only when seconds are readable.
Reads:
h=11 m=49
